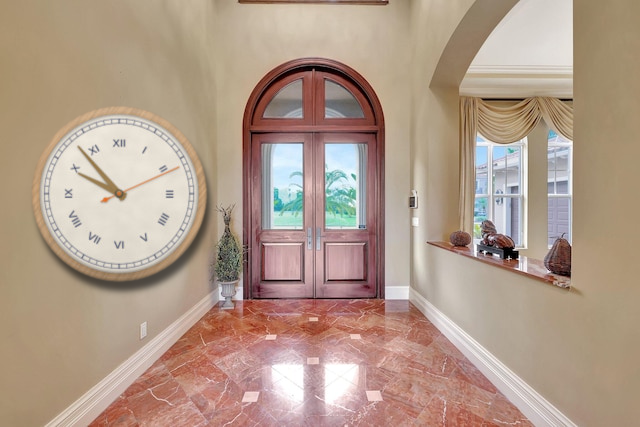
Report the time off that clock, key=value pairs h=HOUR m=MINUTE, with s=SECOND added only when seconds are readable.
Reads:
h=9 m=53 s=11
